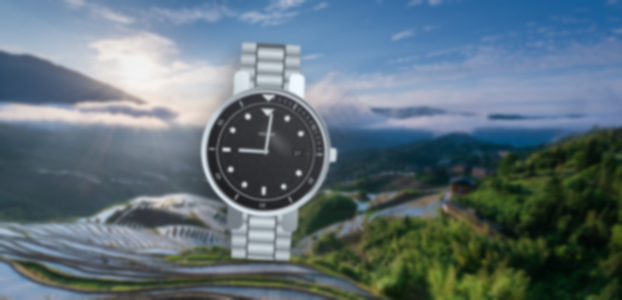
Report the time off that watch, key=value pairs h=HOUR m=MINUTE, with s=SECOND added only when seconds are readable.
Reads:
h=9 m=1
